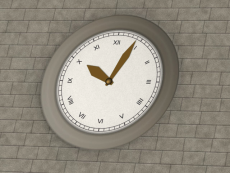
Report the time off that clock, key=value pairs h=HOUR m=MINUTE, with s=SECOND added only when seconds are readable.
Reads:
h=10 m=4
